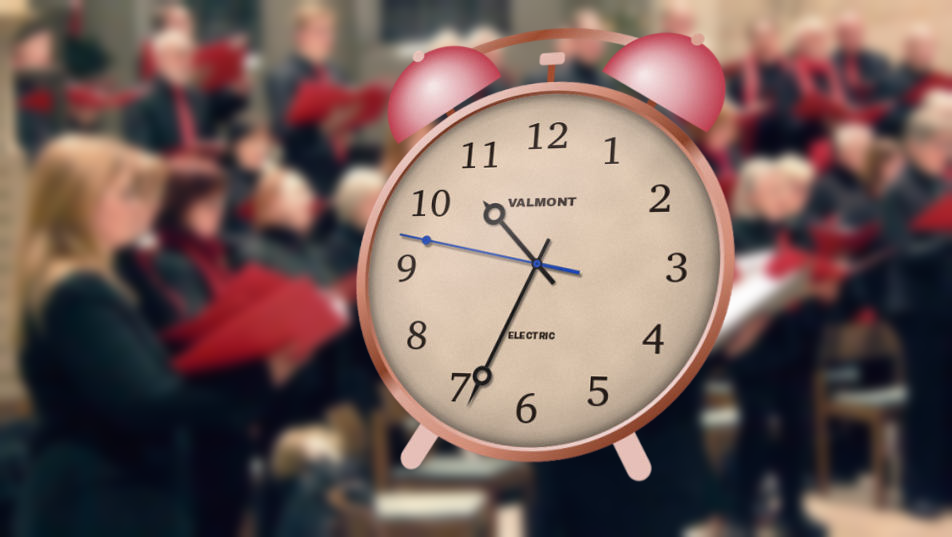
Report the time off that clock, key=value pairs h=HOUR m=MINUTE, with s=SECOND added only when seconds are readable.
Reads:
h=10 m=33 s=47
